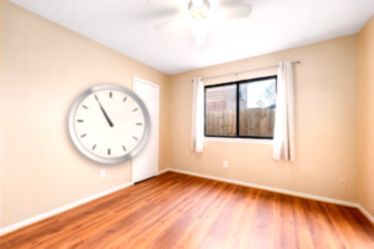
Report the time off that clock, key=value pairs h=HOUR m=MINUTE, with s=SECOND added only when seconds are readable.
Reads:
h=10 m=55
